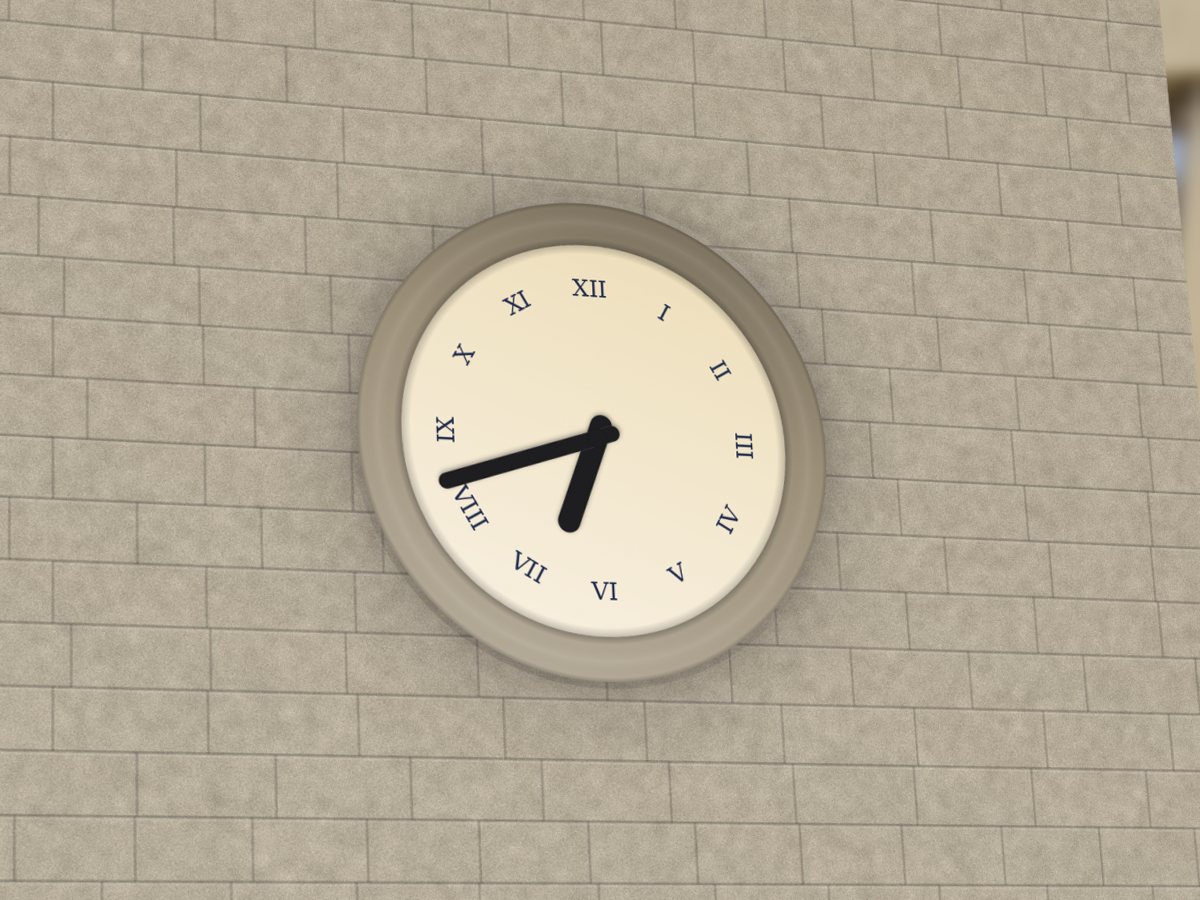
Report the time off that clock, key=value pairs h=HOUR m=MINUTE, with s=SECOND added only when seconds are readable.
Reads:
h=6 m=42
